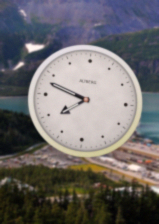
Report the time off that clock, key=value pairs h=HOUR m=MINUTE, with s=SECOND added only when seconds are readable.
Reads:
h=7 m=48
